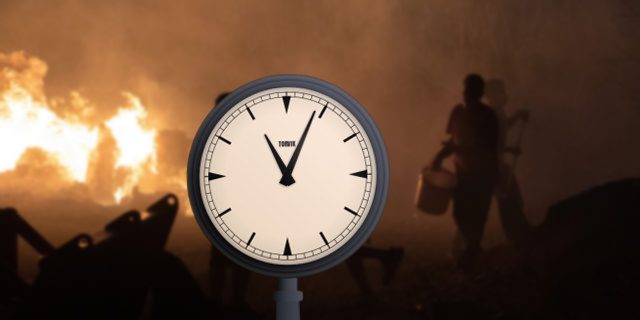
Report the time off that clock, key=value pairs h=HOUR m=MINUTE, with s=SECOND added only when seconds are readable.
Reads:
h=11 m=4
